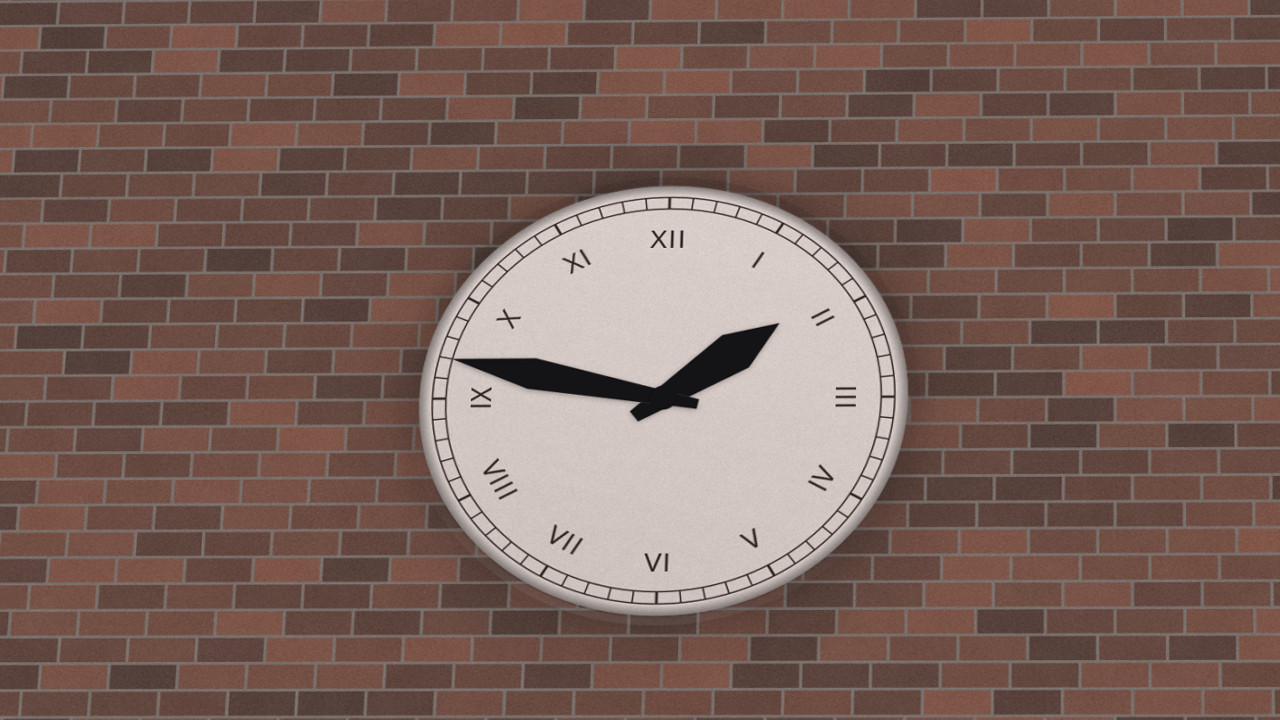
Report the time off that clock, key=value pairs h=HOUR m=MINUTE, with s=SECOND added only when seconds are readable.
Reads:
h=1 m=47
